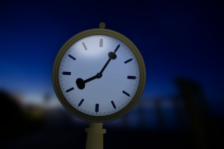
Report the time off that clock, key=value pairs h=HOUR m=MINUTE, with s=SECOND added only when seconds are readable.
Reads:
h=8 m=5
